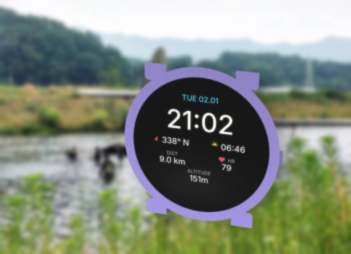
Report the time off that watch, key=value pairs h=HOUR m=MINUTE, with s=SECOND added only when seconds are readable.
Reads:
h=21 m=2
